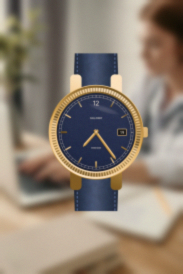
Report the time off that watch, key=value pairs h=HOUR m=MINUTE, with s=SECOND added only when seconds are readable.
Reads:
h=7 m=24
